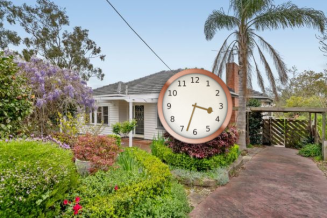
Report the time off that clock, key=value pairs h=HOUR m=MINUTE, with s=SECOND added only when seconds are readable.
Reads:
h=3 m=33
